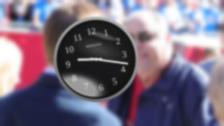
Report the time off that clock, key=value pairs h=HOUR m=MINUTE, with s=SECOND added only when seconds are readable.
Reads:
h=9 m=18
